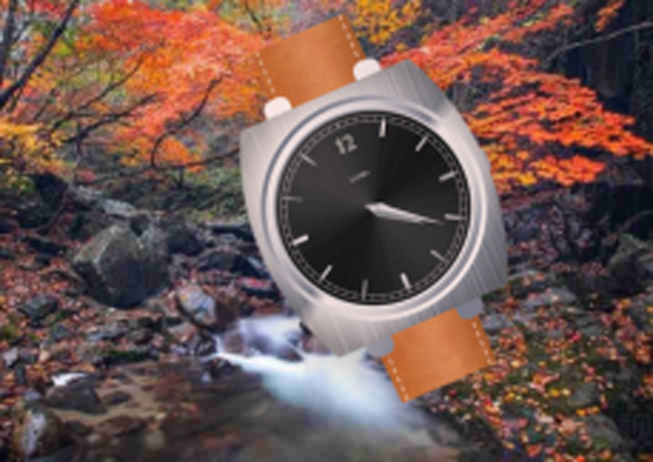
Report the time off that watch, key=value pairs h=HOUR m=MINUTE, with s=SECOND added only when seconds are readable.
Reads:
h=4 m=21
